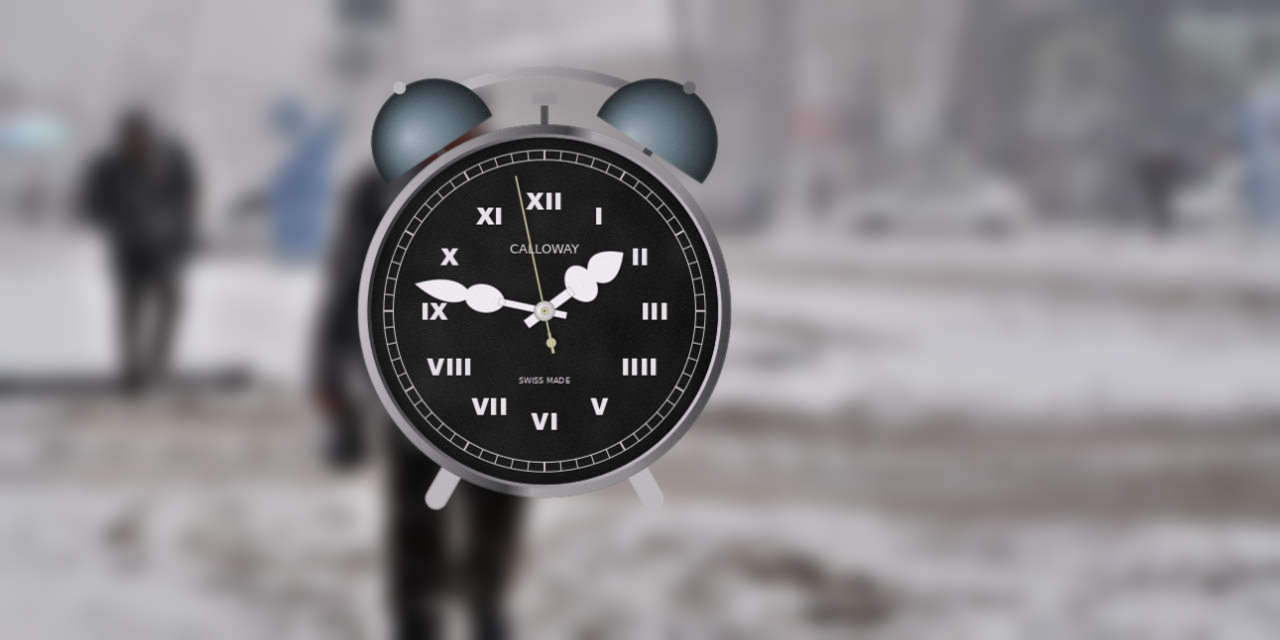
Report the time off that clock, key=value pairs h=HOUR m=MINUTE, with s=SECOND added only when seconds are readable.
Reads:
h=1 m=46 s=58
